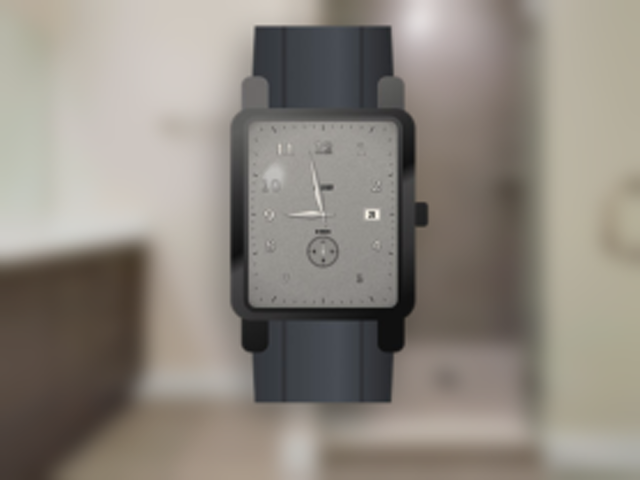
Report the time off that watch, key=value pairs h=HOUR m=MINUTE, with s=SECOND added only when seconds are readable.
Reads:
h=8 m=58
